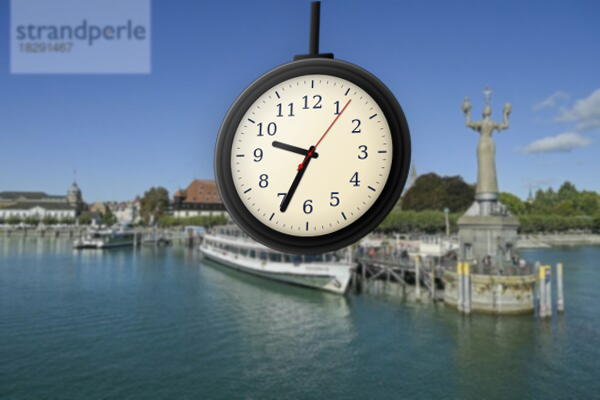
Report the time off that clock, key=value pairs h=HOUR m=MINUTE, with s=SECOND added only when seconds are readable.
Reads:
h=9 m=34 s=6
